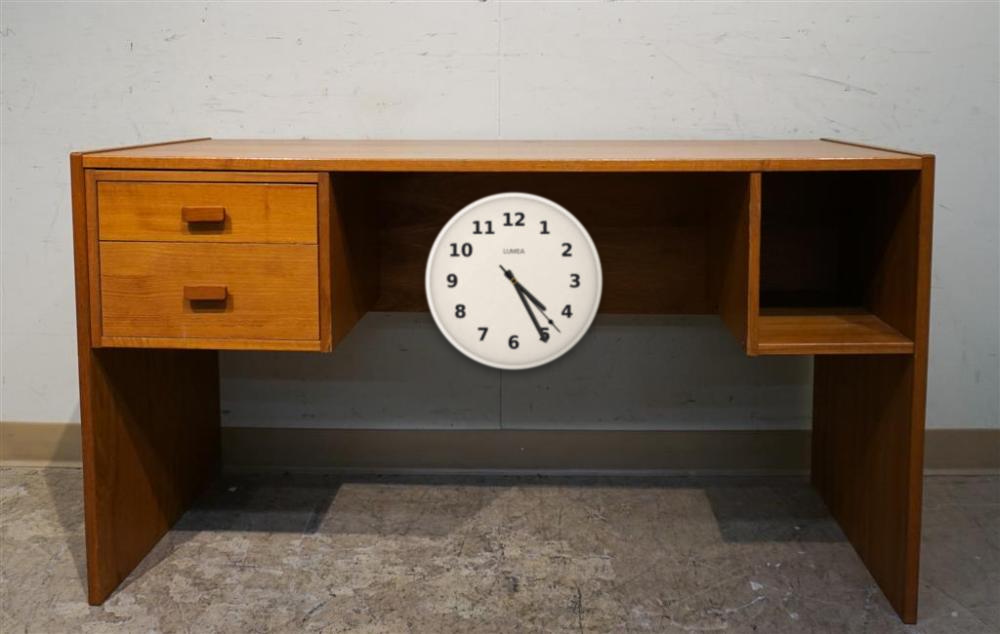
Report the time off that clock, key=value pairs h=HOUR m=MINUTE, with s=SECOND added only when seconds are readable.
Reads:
h=4 m=25 s=23
